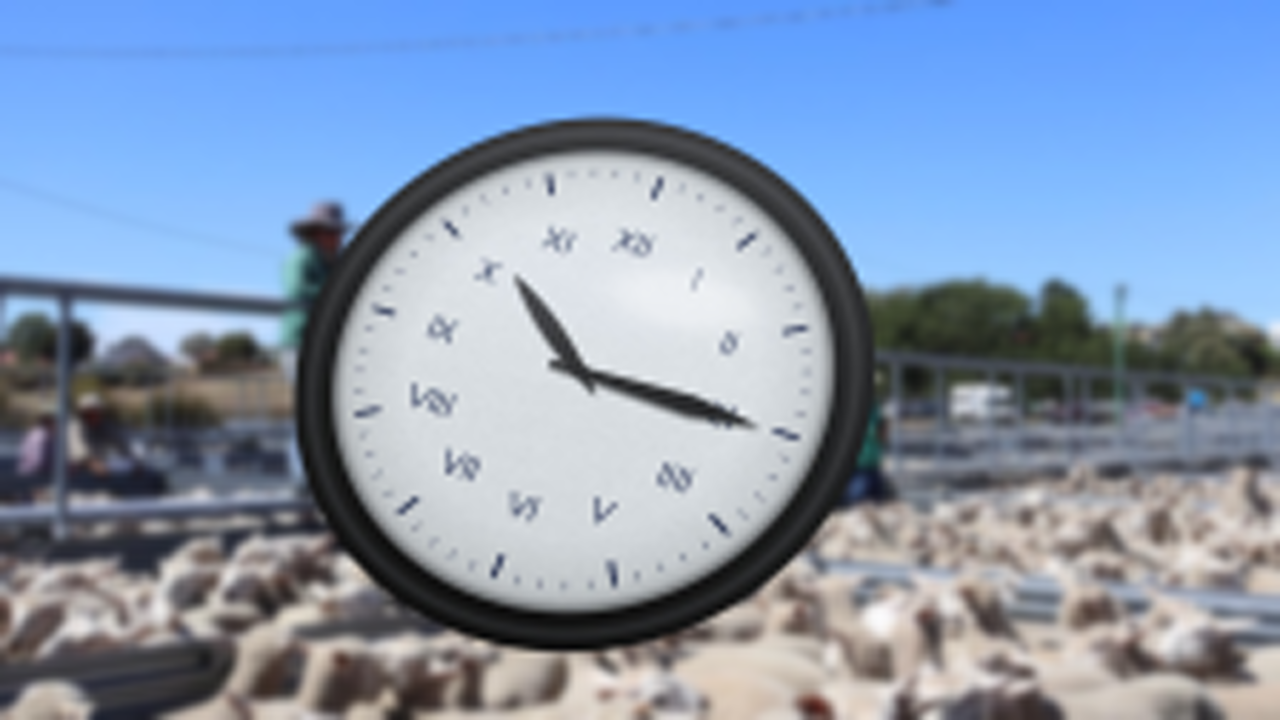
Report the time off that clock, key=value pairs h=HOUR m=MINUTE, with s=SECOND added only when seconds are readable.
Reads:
h=10 m=15
